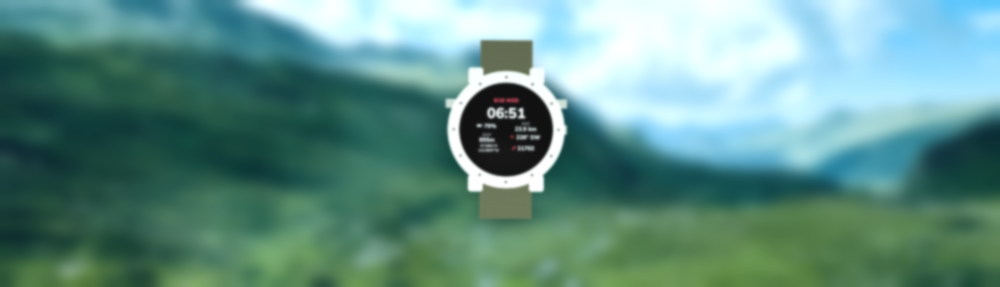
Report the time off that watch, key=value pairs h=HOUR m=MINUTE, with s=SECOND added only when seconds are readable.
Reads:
h=6 m=51
